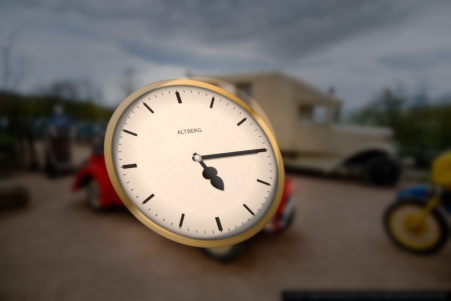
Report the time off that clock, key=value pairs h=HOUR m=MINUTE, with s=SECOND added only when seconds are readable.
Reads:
h=5 m=15
